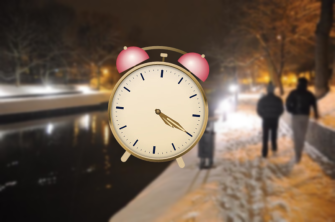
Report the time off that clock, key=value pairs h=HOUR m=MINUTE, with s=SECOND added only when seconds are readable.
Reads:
h=4 m=20
